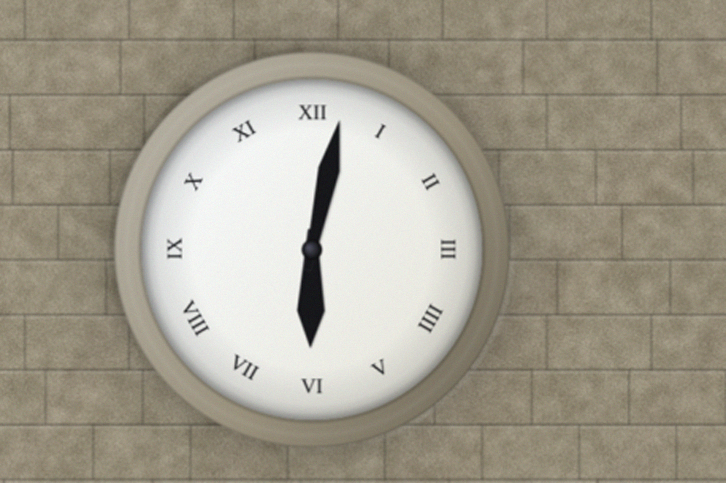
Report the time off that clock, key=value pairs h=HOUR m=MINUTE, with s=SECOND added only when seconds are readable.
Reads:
h=6 m=2
